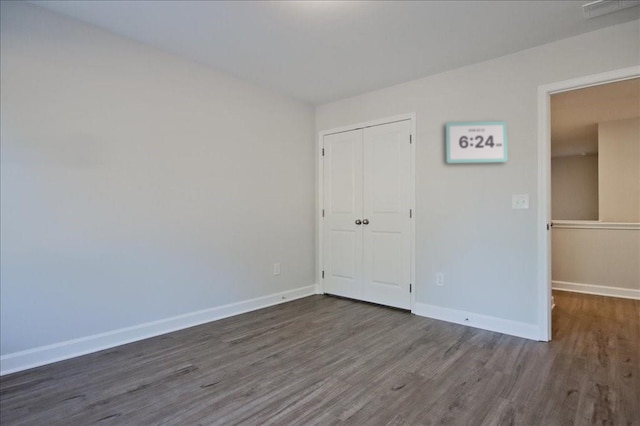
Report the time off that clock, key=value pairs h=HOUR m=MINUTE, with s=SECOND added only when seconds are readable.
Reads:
h=6 m=24
